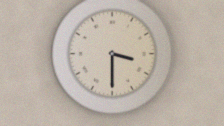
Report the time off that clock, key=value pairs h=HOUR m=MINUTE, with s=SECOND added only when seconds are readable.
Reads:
h=3 m=30
